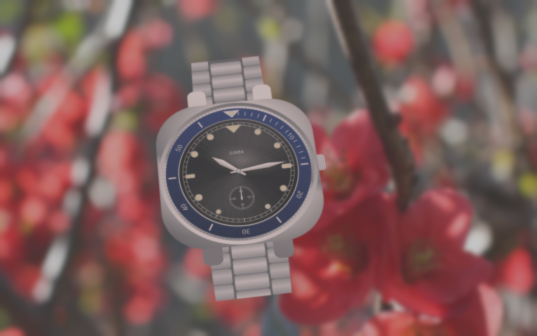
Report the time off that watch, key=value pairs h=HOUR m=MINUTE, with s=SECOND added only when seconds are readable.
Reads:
h=10 m=14
